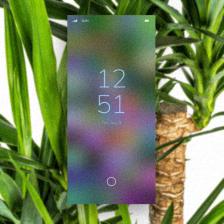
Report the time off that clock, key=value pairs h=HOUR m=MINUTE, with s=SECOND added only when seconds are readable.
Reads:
h=12 m=51
